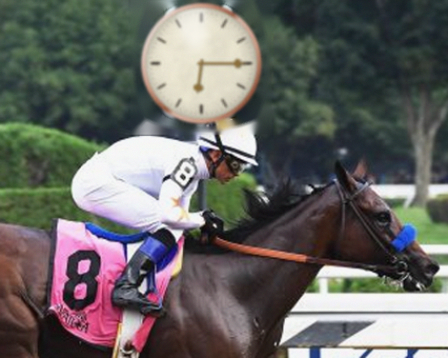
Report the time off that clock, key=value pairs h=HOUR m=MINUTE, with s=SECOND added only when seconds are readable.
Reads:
h=6 m=15
